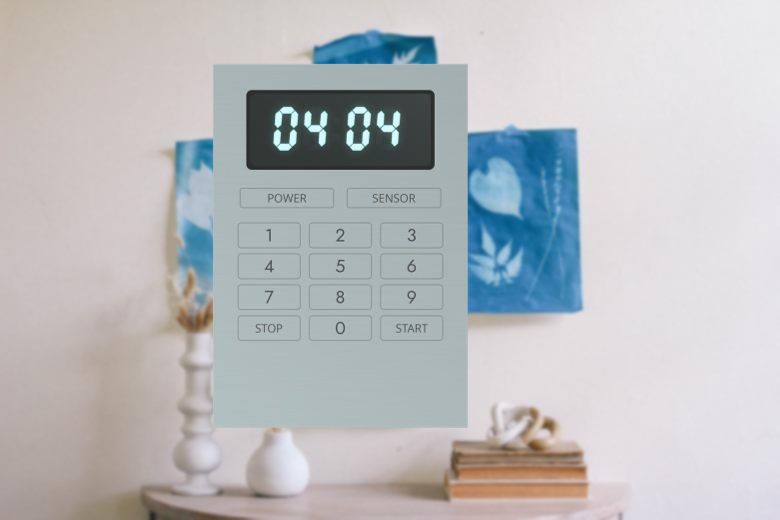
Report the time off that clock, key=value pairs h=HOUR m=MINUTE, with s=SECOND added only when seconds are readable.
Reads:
h=4 m=4
